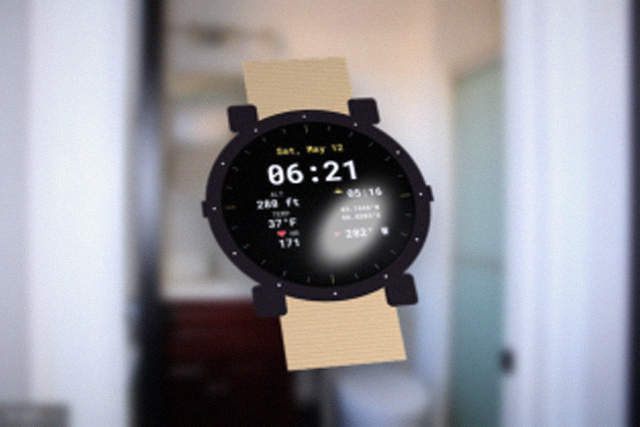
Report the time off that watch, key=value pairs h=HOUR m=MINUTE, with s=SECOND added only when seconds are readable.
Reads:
h=6 m=21
